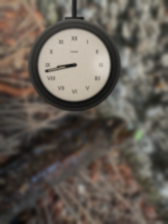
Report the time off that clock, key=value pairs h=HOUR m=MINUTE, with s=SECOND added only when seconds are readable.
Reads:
h=8 m=43
